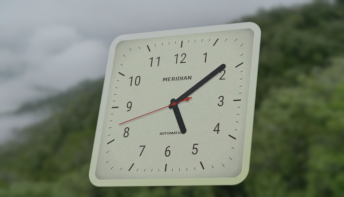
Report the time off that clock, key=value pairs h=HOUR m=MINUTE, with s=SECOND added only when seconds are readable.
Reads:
h=5 m=8 s=42
